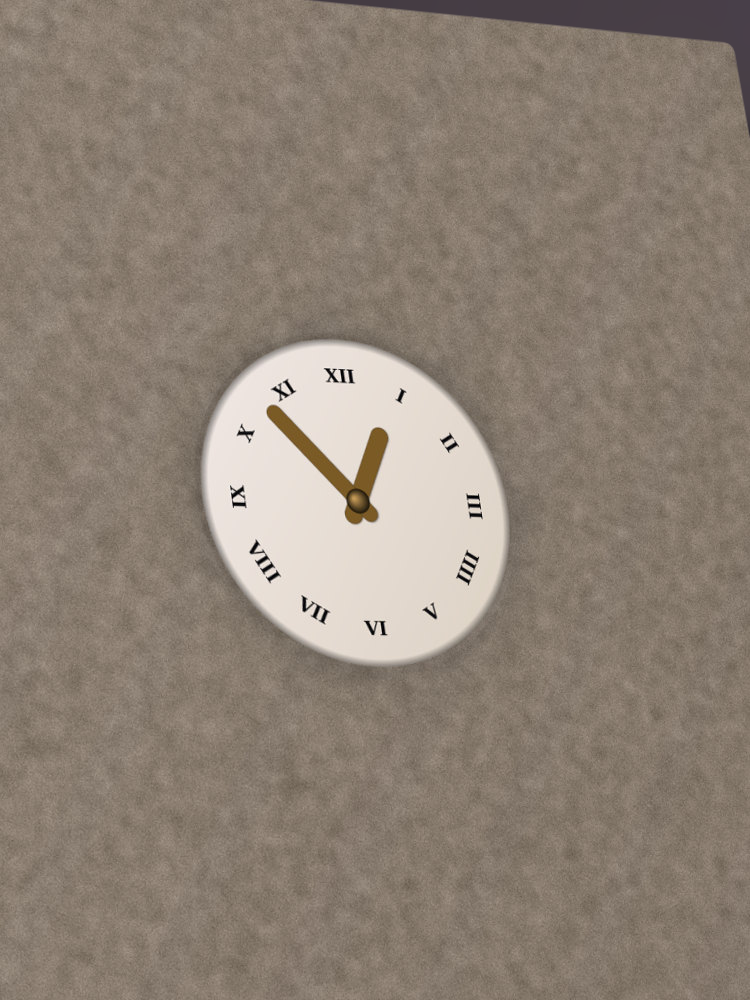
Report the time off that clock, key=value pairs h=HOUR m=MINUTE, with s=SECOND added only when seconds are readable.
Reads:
h=12 m=53
